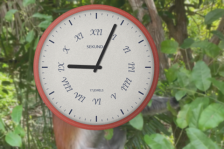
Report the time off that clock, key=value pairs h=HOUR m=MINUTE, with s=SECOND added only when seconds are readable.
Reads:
h=9 m=4
